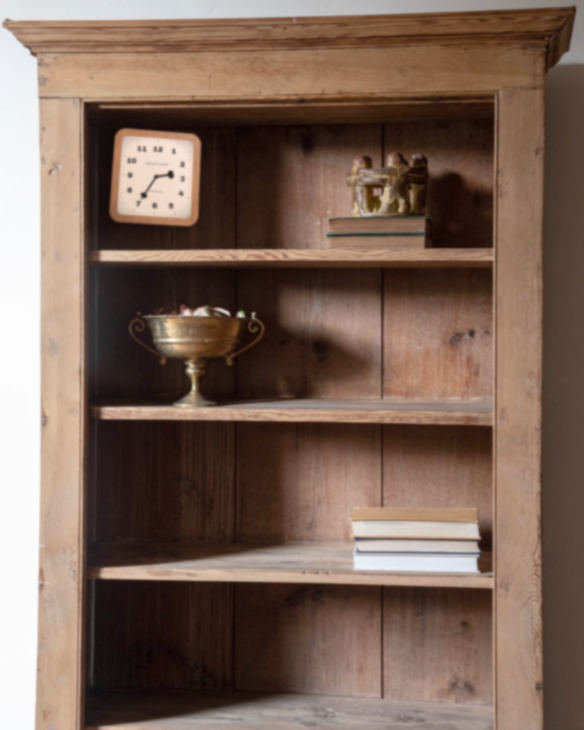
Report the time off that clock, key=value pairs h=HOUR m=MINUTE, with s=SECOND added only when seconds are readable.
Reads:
h=2 m=35
